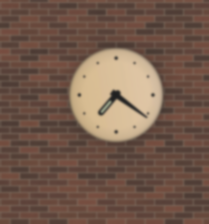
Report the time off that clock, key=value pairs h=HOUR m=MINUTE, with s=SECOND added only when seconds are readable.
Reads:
h=7 m=21
